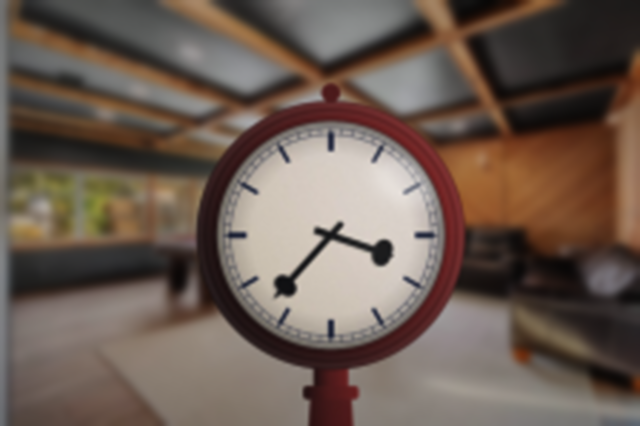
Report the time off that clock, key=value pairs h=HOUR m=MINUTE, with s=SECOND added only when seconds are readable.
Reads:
h=3 m=37
